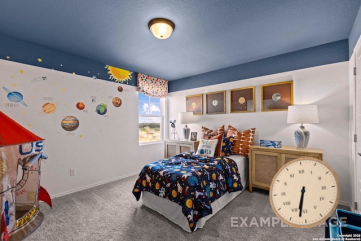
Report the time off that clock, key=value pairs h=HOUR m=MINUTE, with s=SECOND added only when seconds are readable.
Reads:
h=6 m=32
